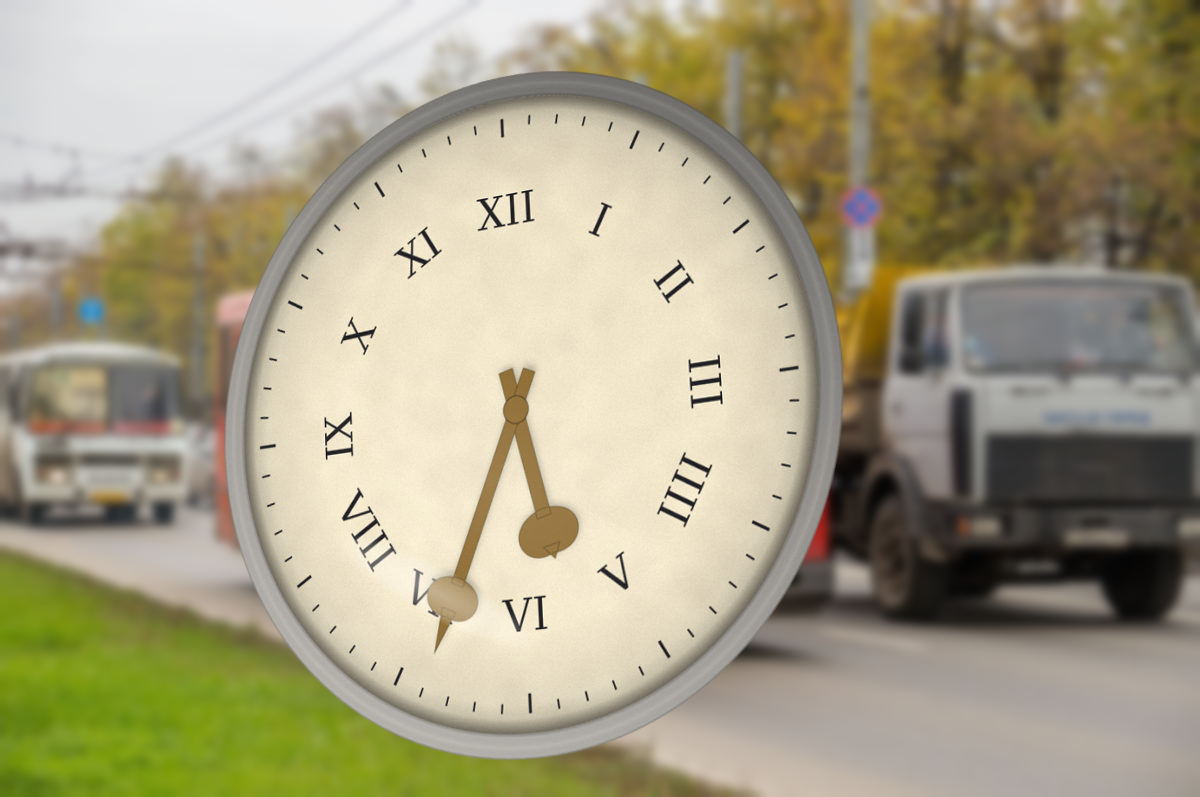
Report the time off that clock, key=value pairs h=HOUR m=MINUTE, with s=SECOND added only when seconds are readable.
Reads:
h=5 m=34
